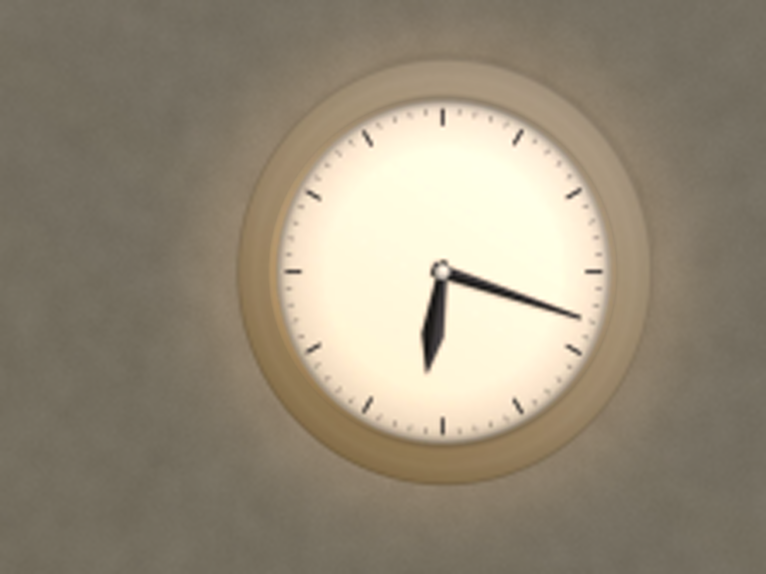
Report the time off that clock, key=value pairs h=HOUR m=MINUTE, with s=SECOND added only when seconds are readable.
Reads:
h=6 m=18
